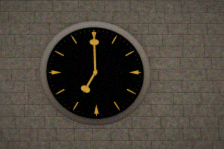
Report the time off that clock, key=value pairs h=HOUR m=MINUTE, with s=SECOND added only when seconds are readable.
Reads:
h=7 m=0
